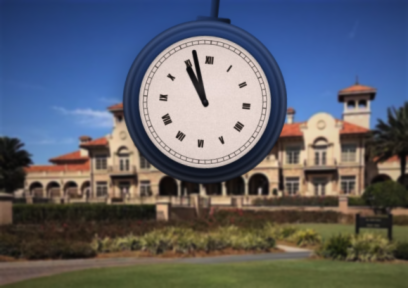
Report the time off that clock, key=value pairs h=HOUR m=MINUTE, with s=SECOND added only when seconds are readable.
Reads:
h=10 m=57
